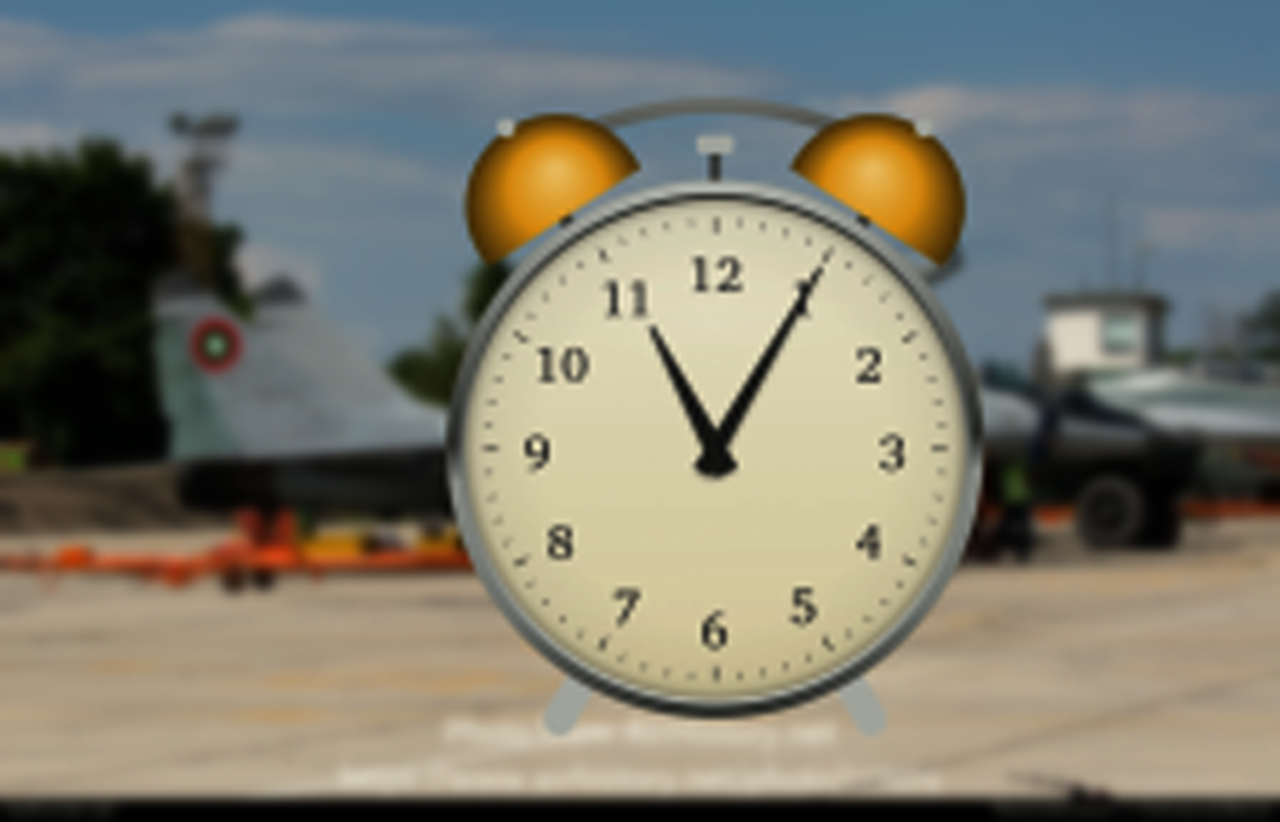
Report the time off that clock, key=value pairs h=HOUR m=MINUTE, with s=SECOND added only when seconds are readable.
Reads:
h=11 m=5
